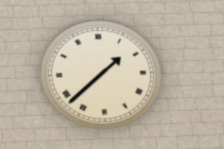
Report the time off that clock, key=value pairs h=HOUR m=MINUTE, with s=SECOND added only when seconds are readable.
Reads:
h=1 m=38
